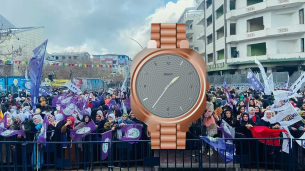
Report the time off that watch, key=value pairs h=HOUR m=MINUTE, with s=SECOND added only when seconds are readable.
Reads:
h=1 m=36
